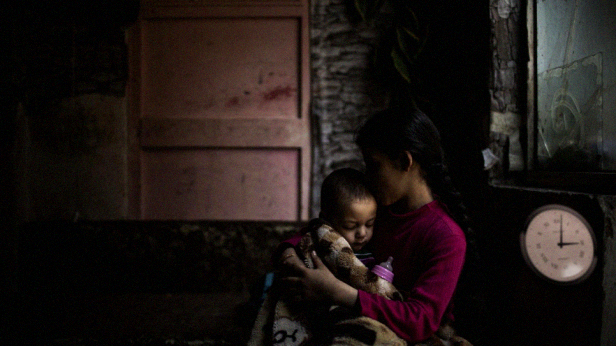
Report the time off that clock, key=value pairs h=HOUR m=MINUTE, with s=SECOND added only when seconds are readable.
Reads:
h=3 m=2
